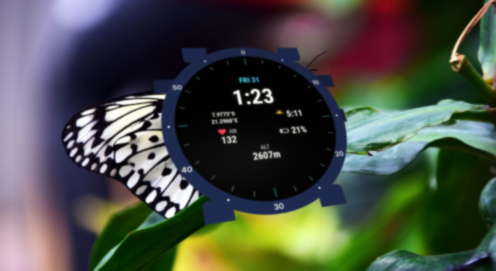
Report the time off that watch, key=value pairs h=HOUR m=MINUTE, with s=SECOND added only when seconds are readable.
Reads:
h=1 m=23
